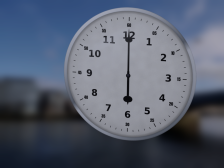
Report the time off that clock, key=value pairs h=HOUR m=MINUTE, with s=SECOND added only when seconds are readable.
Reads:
h=6 m=0
